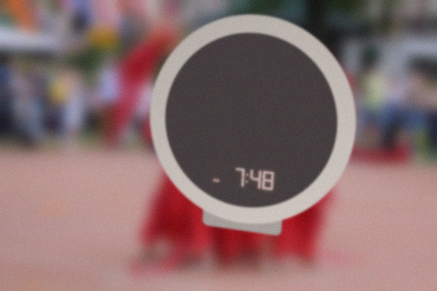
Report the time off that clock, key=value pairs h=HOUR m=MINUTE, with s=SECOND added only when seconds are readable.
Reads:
h=7 m=48
